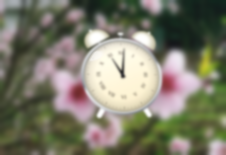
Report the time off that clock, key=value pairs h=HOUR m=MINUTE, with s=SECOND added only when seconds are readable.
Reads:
h=11 m=1
